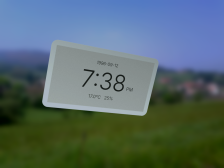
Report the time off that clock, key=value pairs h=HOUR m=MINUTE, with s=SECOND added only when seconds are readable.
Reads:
h=7 m=38
